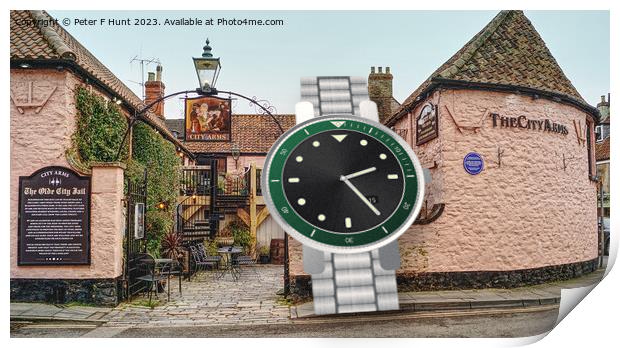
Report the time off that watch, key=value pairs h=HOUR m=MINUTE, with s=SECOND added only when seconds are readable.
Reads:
h=2 m=24
